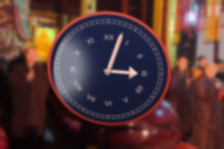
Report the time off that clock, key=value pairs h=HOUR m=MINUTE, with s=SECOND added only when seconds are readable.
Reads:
h=3 m=3
